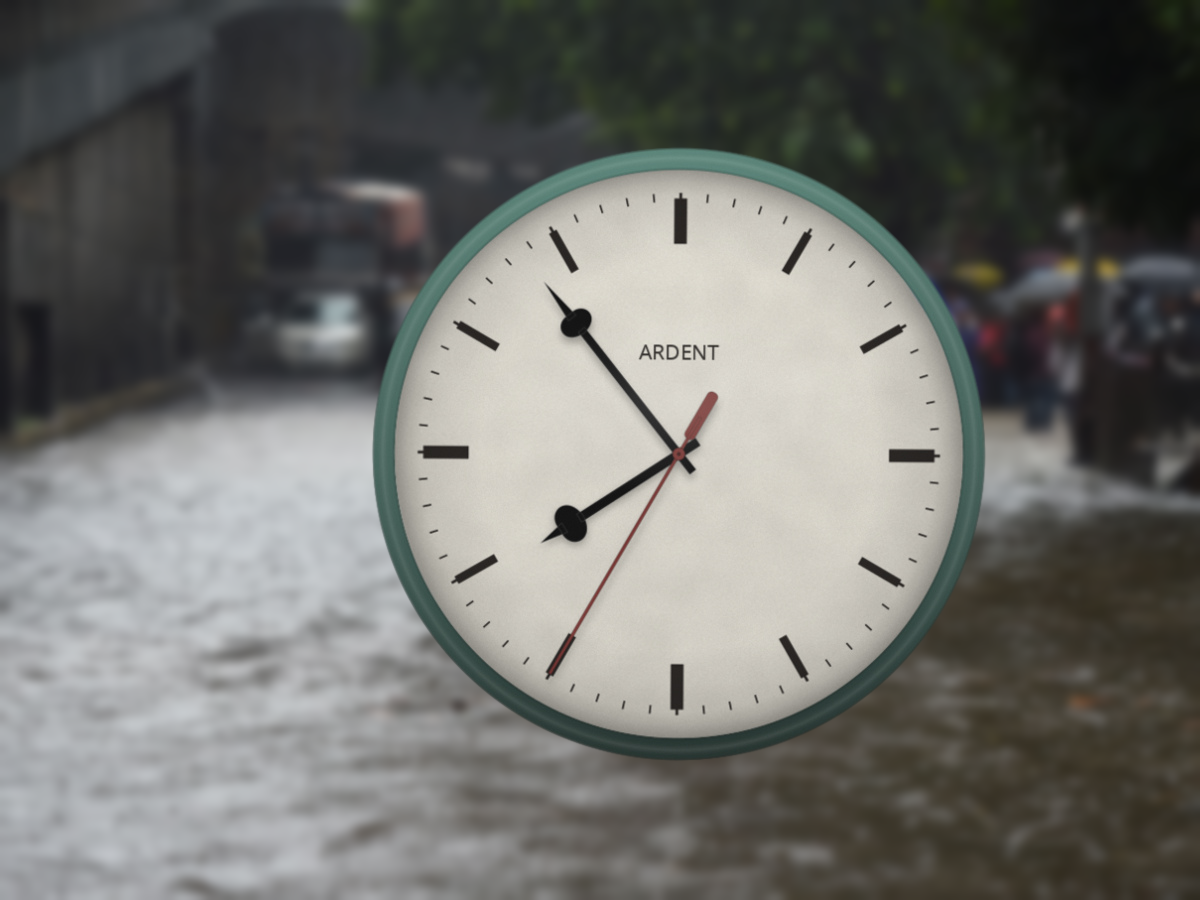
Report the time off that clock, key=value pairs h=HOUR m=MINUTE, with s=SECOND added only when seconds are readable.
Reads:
h=7 m=53 s=35
